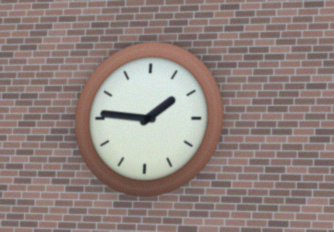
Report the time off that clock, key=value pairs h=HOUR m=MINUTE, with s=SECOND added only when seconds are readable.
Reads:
h=1 m=46
